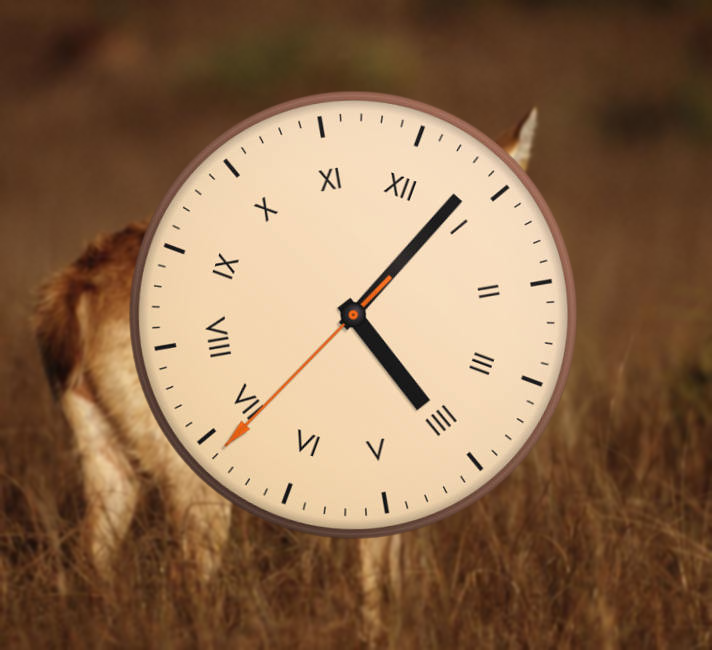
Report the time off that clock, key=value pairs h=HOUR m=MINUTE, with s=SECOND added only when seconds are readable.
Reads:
h=4 m=3 s=34
